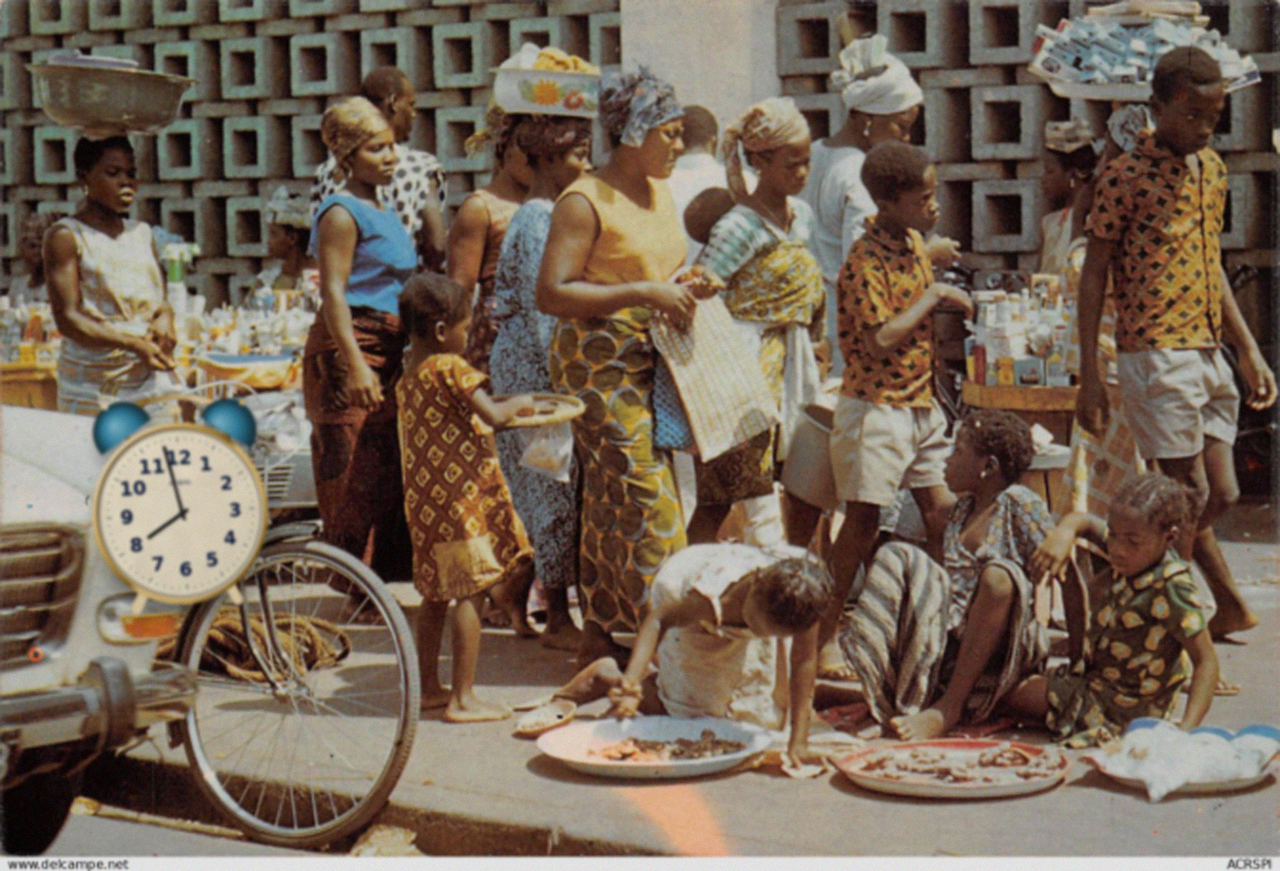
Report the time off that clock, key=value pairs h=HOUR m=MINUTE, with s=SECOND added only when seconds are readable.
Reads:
h=7 m=58
